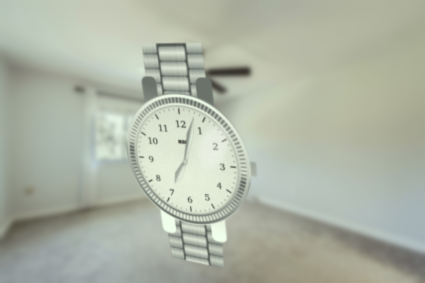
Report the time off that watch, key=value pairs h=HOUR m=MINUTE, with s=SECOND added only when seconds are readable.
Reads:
h=7 m=3
